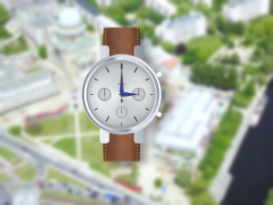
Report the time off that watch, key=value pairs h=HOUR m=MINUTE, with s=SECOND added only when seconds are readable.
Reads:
h=3 m=0
